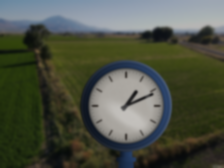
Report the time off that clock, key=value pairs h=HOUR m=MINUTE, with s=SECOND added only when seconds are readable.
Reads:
h=1 m=11
